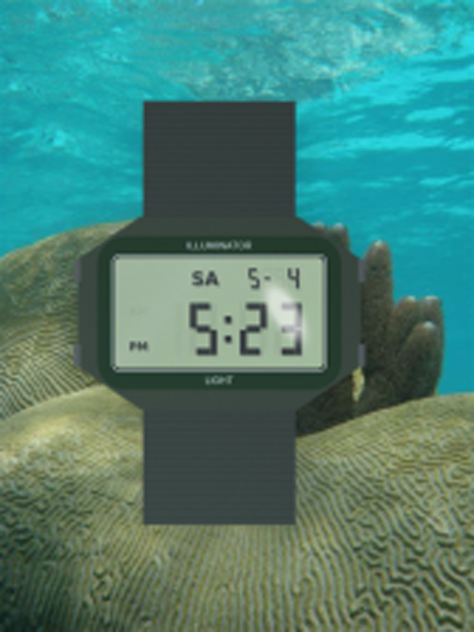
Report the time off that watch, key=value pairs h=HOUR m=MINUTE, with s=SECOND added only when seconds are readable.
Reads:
h=5 m=23
